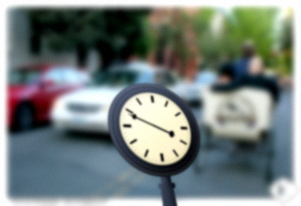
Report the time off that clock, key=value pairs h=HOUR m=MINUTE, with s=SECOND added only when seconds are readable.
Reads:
h=3 m=49
